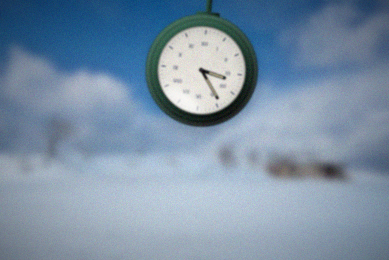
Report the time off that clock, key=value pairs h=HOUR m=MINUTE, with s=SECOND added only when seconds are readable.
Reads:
h=3 m=24
